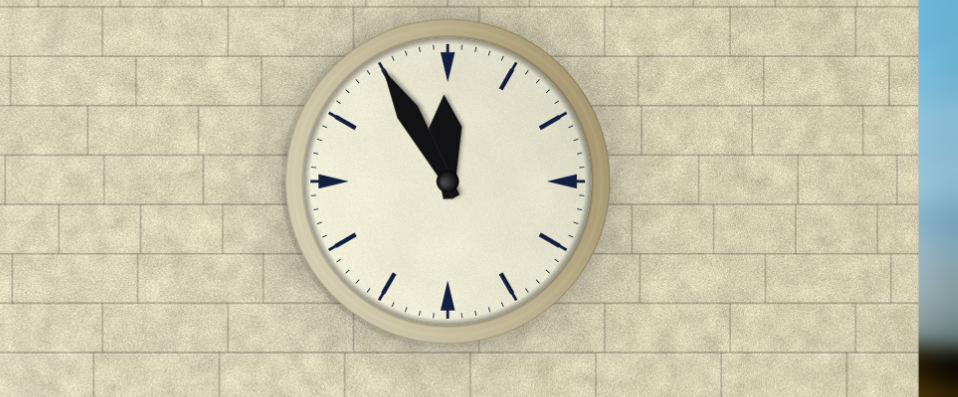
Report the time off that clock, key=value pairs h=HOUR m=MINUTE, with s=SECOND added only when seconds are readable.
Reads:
h=11 m=55
